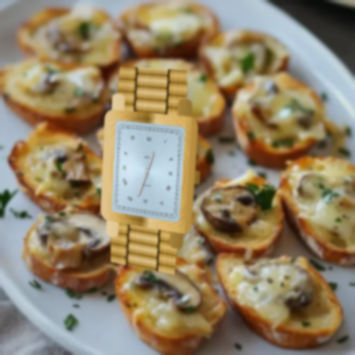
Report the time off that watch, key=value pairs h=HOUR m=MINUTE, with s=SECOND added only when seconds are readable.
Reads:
h=12 m=33
